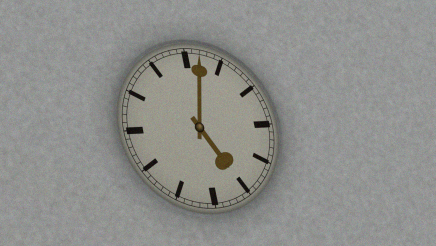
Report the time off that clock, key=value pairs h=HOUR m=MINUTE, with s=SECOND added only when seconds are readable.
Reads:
h=5 m=2
